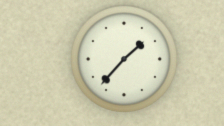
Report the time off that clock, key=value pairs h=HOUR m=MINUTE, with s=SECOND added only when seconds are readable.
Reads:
h=1 m=37
